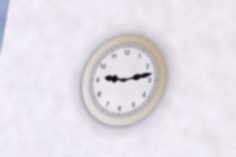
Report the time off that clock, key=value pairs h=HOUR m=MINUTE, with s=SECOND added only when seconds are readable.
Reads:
h=9 m=13
